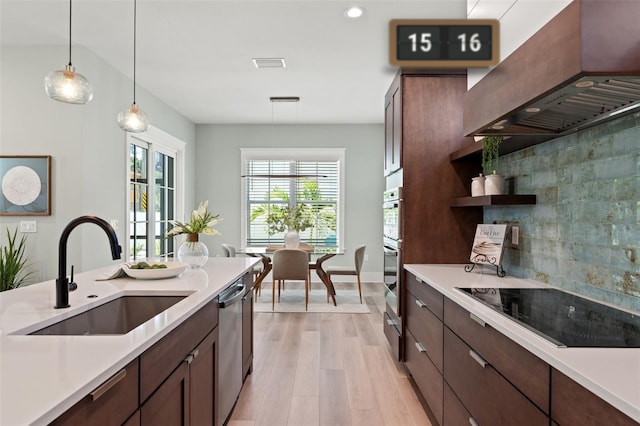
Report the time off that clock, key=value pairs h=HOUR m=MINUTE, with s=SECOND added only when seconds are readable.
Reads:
h=15 m=16
